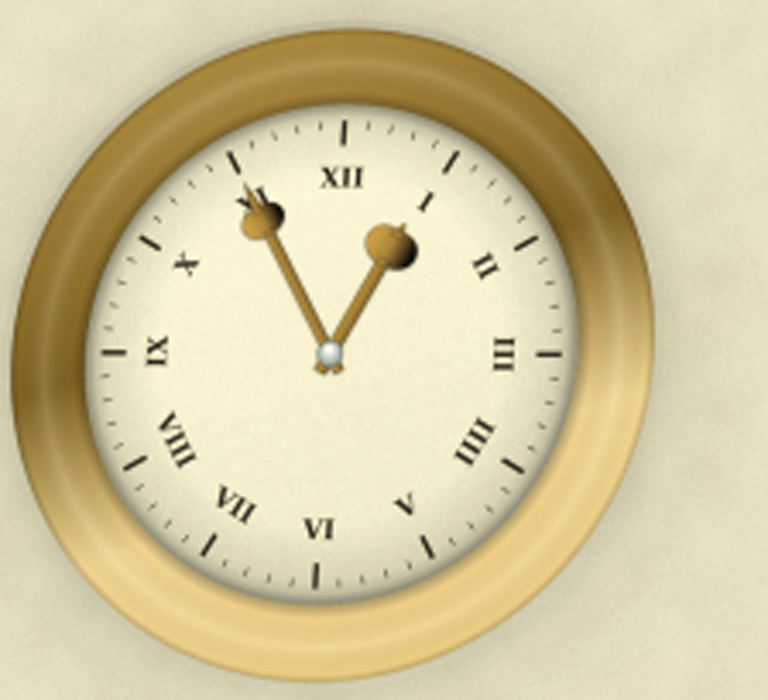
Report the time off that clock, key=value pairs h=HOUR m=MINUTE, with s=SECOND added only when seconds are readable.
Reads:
h=12 m=55
